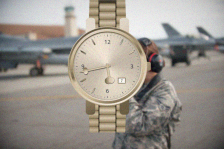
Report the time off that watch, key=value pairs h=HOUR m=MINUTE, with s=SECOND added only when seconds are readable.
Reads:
h=5 m=43
